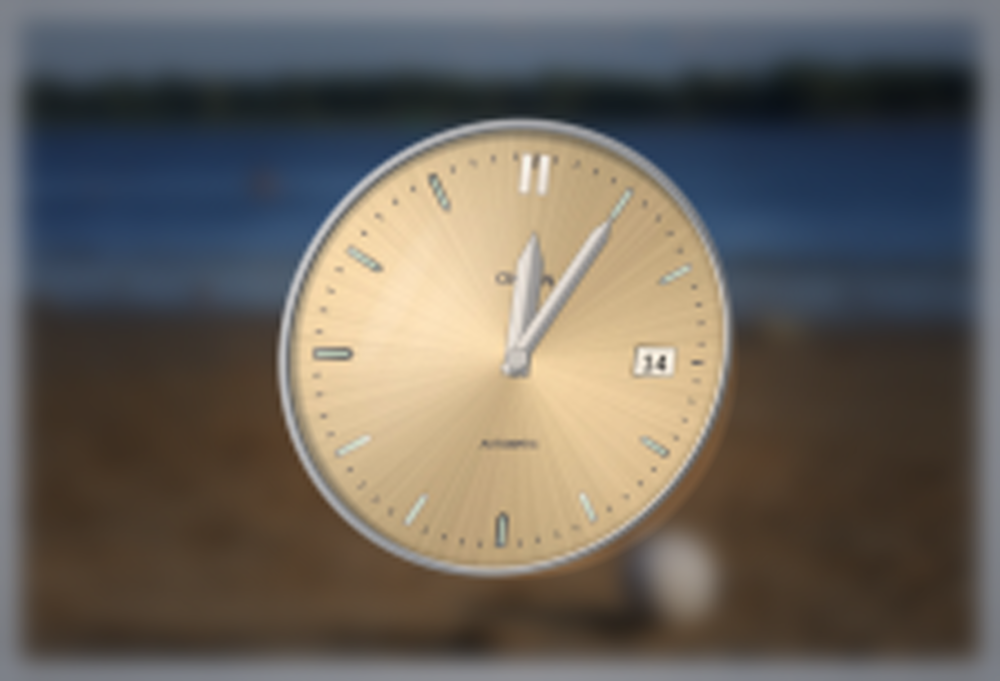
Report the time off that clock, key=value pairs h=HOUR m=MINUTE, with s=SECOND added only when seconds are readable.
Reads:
h=12 m=5
